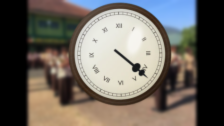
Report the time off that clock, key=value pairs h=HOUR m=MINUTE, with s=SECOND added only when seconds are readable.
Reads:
h=4 m=22
